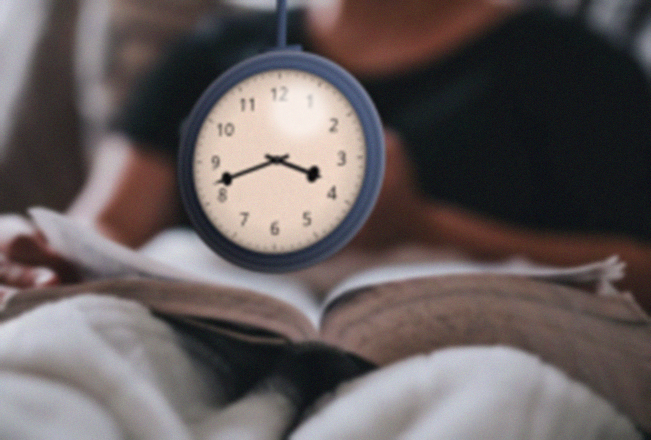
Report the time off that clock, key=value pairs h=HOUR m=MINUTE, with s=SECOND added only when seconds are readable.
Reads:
h=3 m=42
